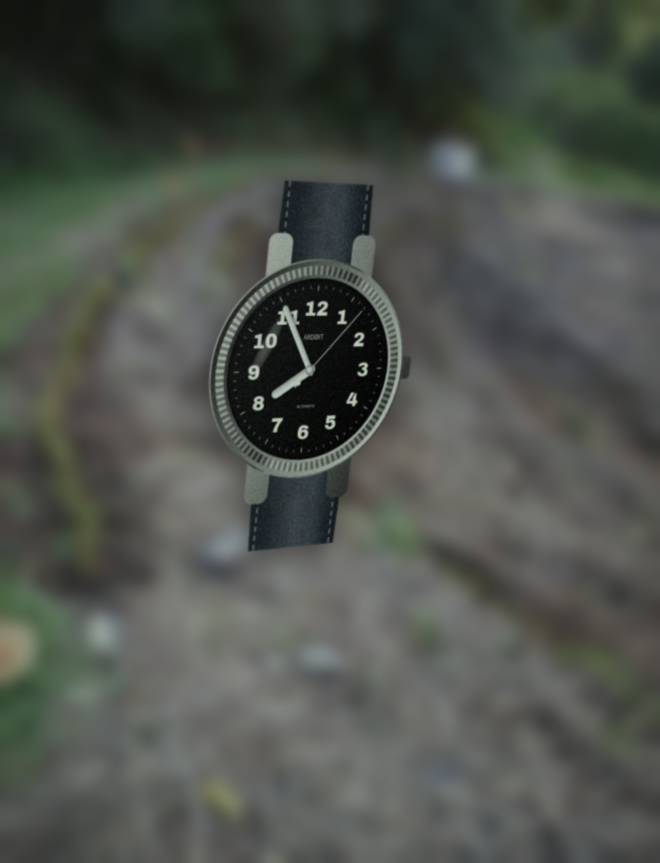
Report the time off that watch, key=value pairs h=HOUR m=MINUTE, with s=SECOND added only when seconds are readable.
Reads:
h=7 m=55 s=7
